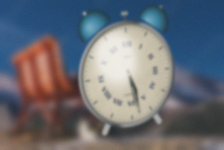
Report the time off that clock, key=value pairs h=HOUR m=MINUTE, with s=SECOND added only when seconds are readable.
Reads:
h=5 m=28
